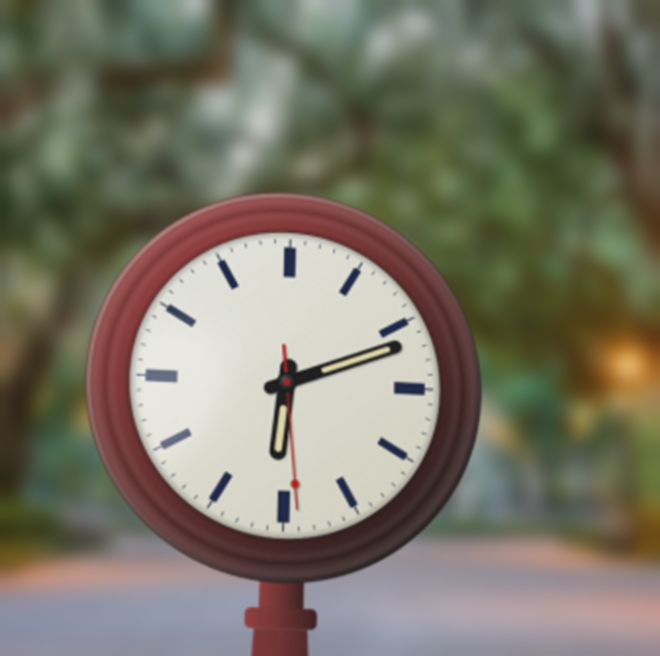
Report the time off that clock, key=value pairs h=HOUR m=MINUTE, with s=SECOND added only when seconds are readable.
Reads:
h=6 m=11 s=29
